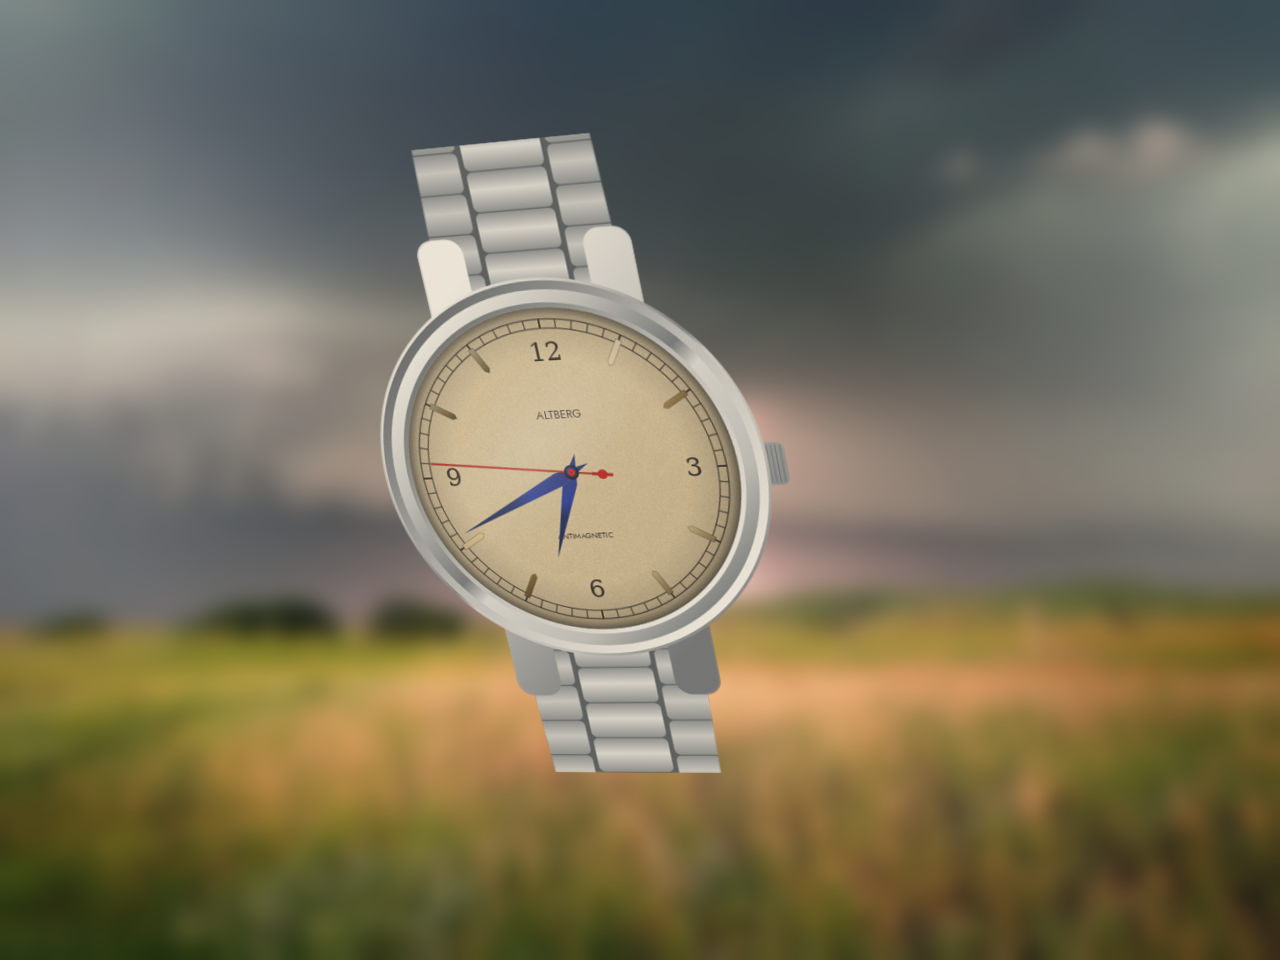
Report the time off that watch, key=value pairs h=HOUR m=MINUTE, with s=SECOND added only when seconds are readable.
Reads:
h=6 m=40 s=46
